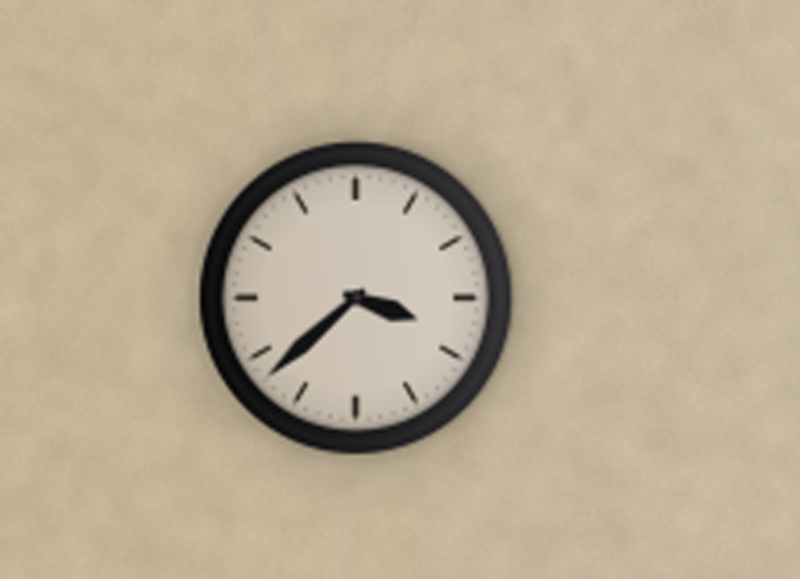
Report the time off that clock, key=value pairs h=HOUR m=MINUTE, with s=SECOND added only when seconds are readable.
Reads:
h=3 m=38
